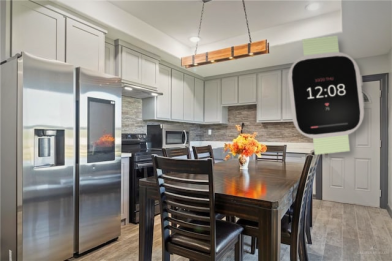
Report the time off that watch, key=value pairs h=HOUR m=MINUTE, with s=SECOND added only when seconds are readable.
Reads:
h=12 m=8
